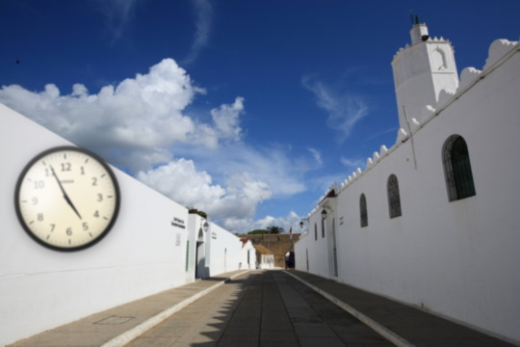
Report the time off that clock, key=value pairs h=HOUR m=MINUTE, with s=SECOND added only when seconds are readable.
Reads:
h=4 m=56
